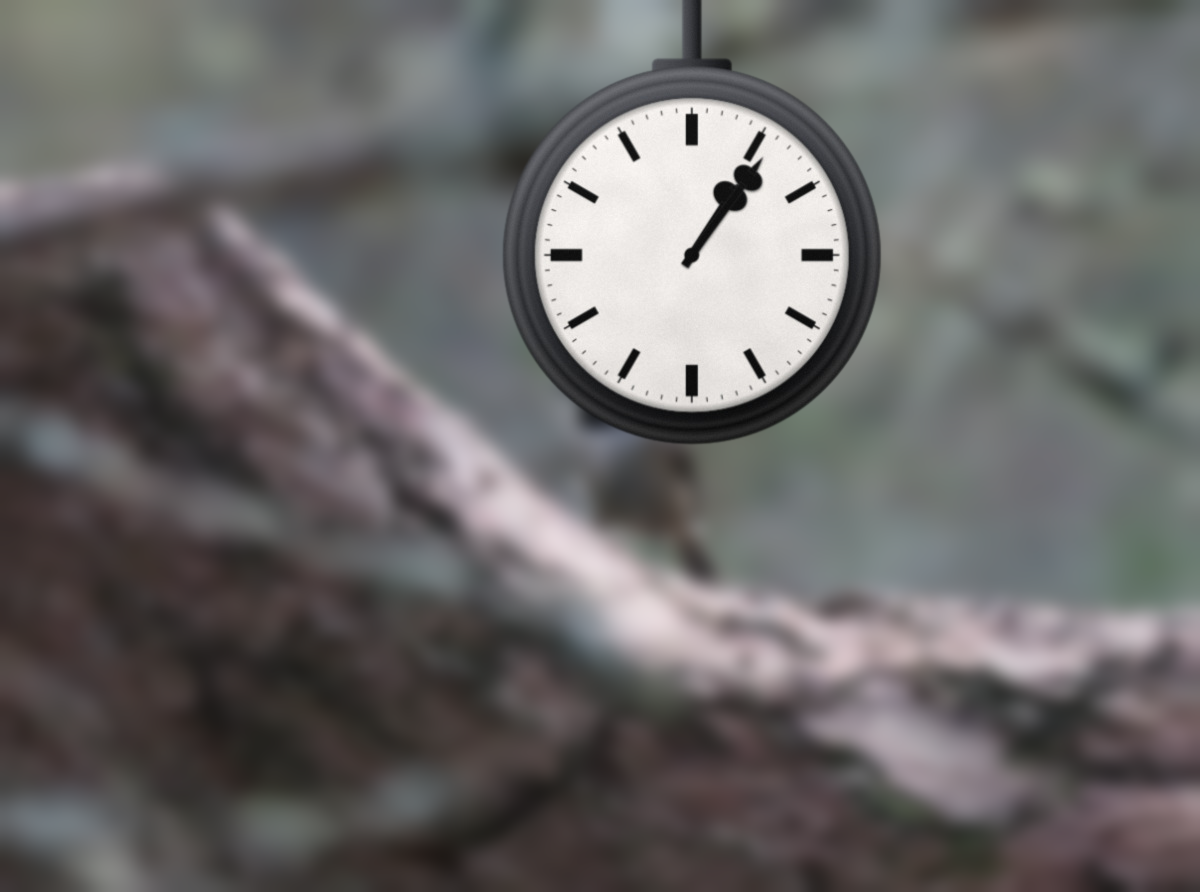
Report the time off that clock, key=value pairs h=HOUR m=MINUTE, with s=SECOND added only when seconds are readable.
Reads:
h=1 m=6
